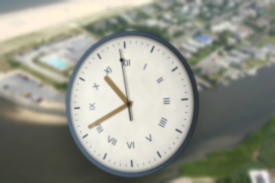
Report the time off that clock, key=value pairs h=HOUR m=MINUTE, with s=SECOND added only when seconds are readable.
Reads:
h=10 m=40 s=59
